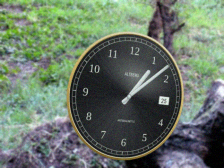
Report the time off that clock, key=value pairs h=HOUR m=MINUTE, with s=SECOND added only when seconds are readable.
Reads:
h=1 m=8
